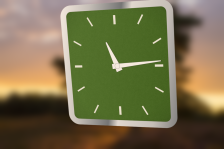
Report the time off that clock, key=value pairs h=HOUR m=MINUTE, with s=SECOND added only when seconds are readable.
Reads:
h=11 m=14
